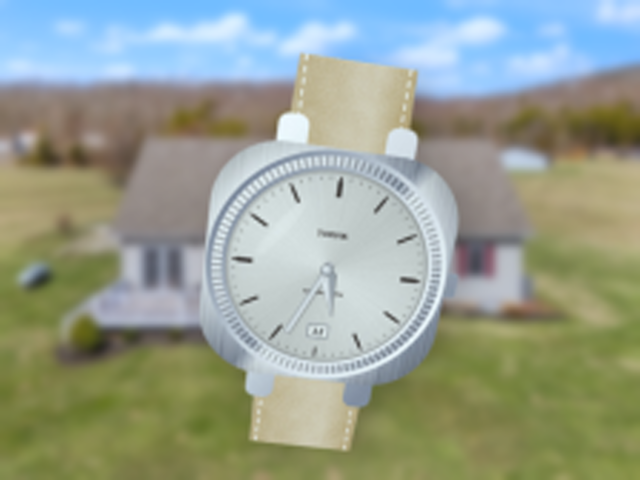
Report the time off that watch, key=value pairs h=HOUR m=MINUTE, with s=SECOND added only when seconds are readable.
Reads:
h=5 m=34
